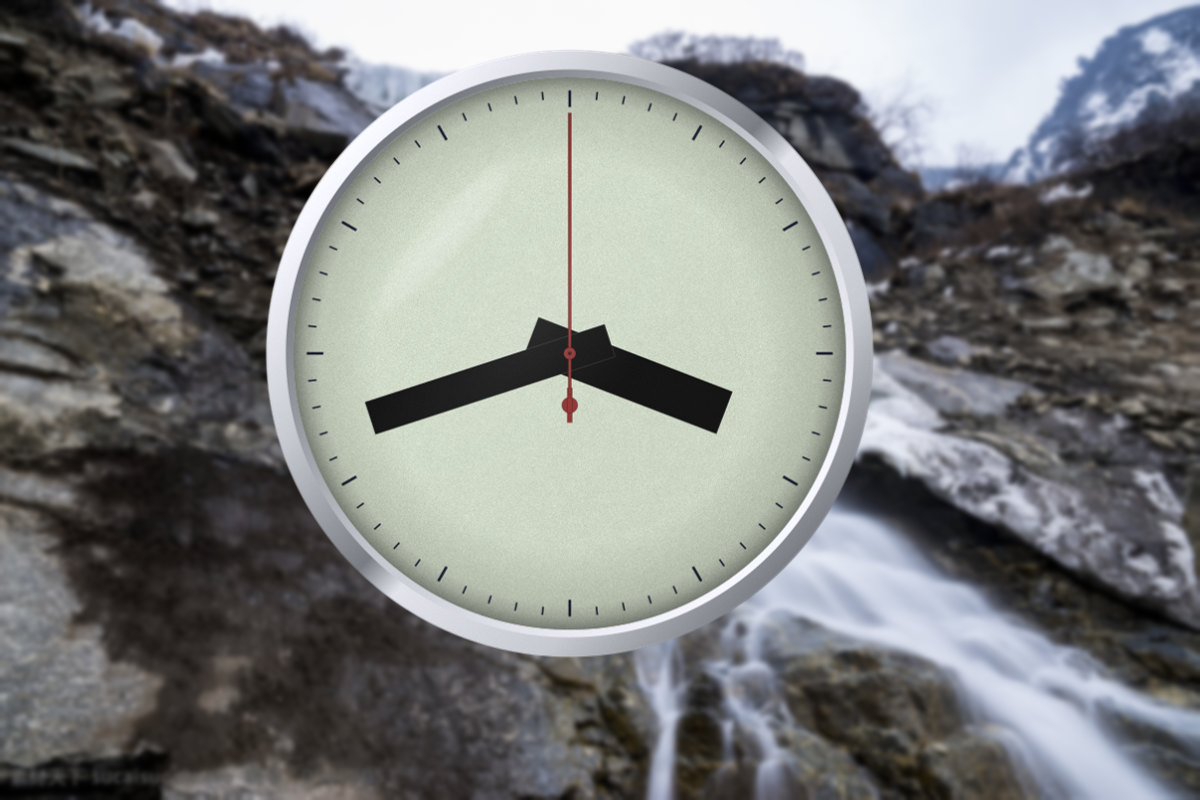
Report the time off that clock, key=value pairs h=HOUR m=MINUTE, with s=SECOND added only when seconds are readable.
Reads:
h=3 m=42 s=0
